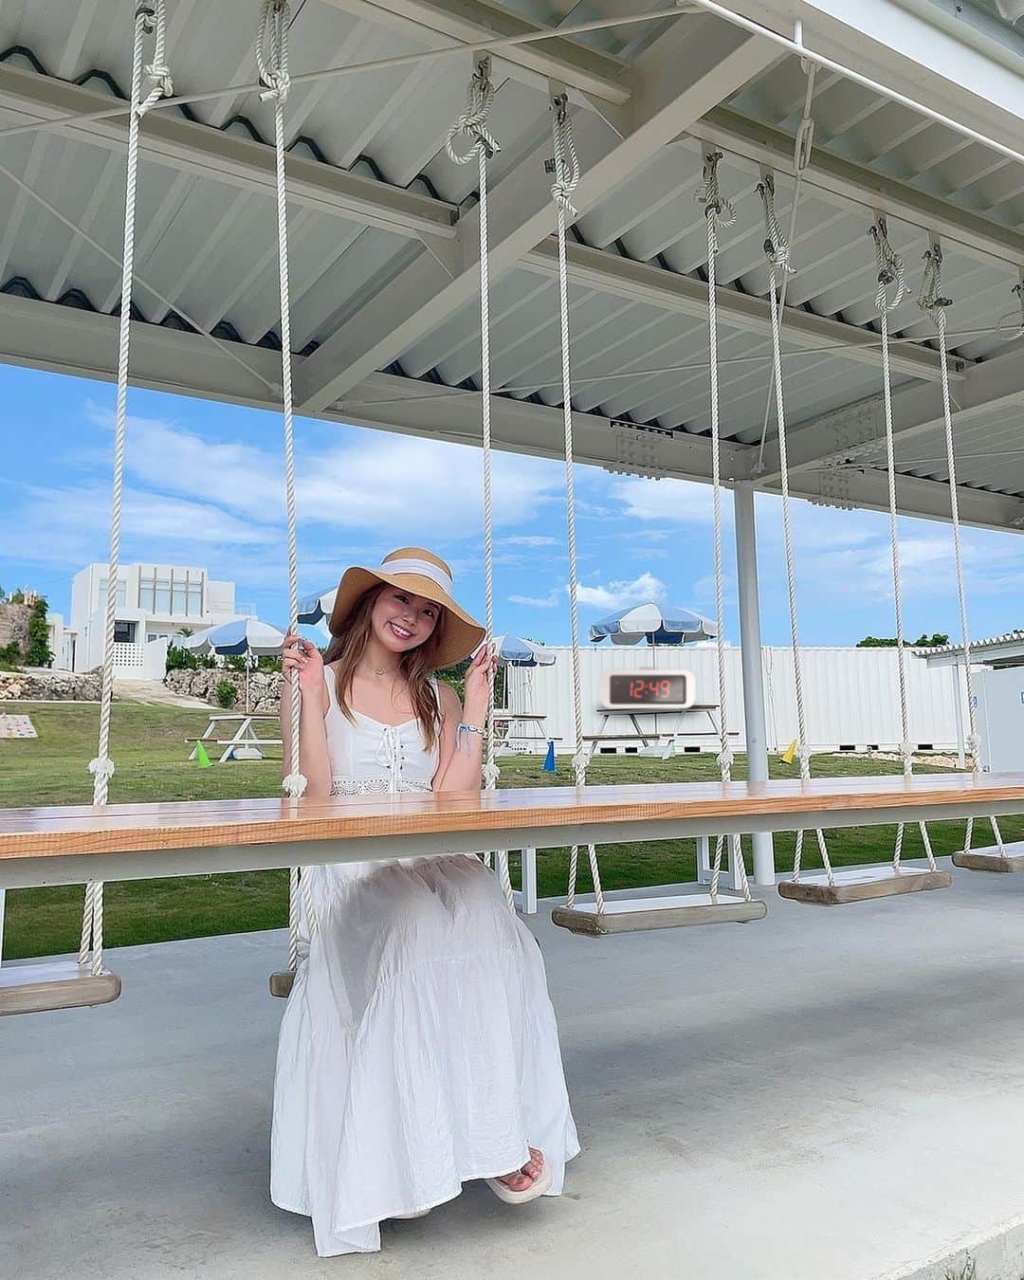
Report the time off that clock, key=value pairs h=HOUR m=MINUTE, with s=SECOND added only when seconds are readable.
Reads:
h=12 m=49
